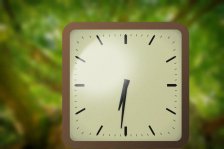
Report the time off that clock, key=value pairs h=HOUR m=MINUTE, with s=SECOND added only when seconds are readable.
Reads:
h=6 m=31
